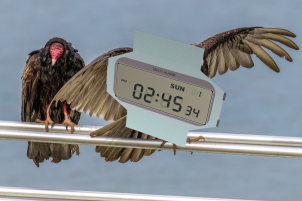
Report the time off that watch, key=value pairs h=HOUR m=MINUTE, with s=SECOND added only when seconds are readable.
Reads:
h=2 m=45 s=34
